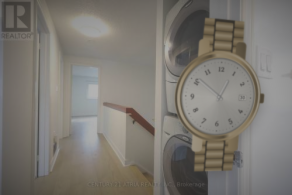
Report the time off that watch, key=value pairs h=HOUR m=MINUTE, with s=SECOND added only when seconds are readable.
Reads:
h=12 m=51
